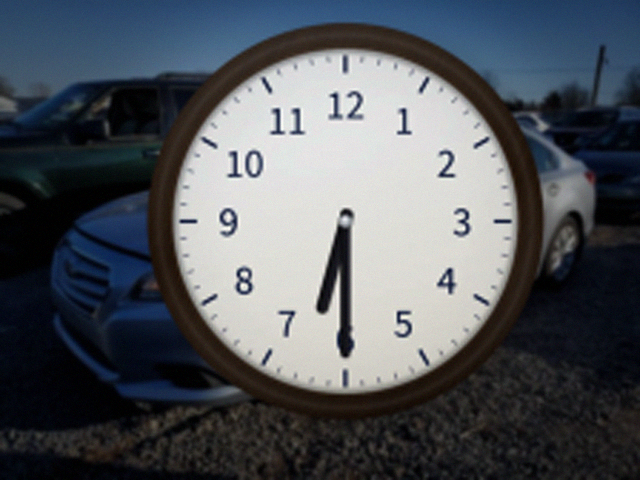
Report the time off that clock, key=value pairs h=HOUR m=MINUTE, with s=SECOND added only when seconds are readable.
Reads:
h=6 m=30
